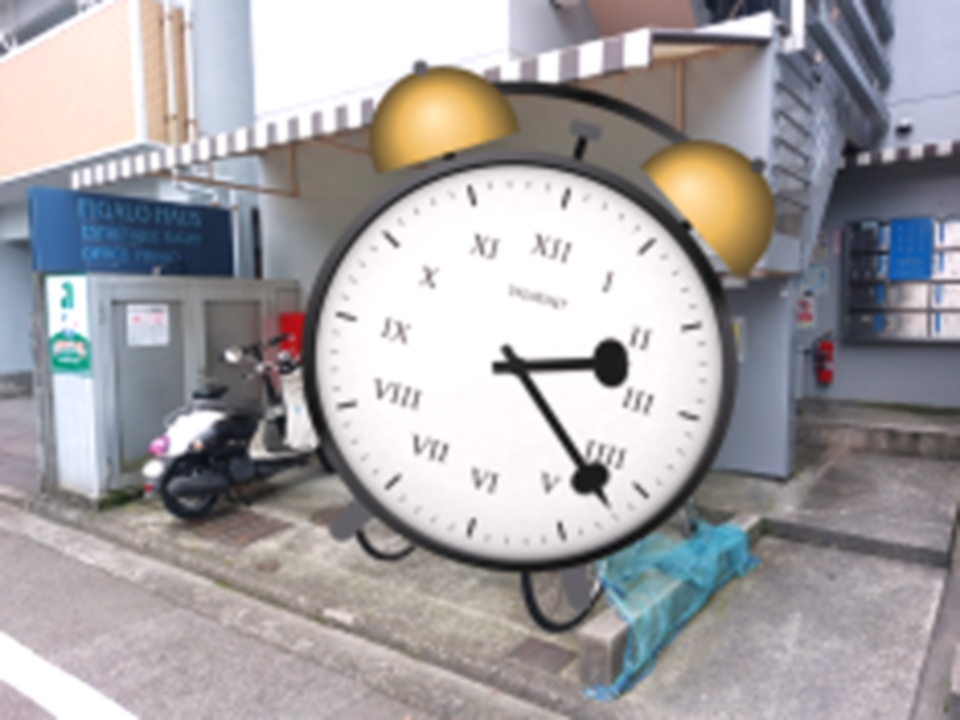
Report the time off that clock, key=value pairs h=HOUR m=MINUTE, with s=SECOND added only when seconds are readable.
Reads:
h=2 m=22
